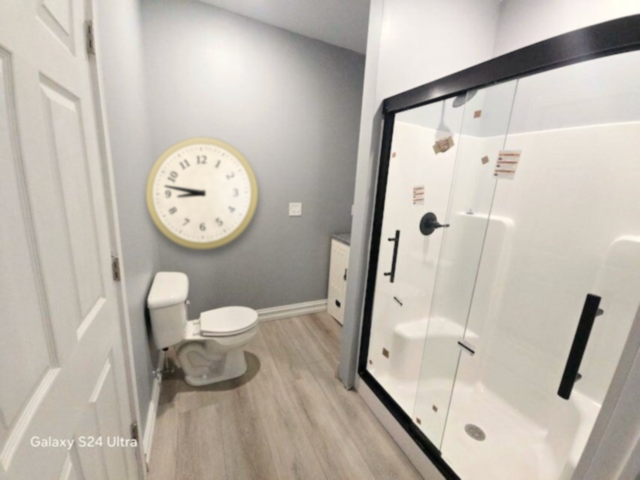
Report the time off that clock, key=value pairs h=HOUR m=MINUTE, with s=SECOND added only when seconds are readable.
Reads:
h=8 m=47
